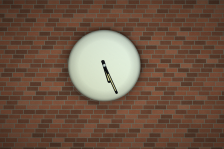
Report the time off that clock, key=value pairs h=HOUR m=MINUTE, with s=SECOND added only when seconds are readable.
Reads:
h=5 m=26
